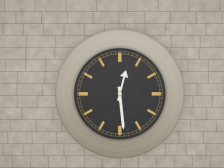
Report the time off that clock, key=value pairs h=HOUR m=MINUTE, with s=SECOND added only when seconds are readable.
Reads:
h=12 m=29
